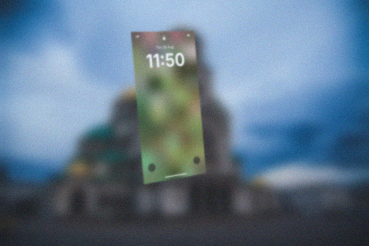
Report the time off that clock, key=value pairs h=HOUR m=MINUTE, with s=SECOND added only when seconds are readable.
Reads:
h=11 m=50
